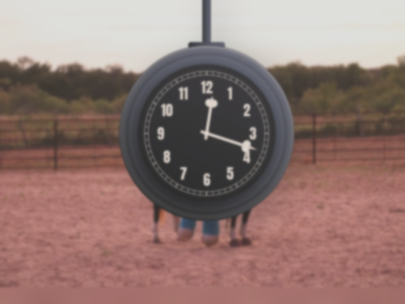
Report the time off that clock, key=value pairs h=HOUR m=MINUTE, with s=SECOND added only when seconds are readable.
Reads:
h=12 m=18
